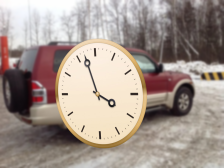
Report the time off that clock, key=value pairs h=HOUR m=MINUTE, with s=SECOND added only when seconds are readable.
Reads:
h=3 m=57
